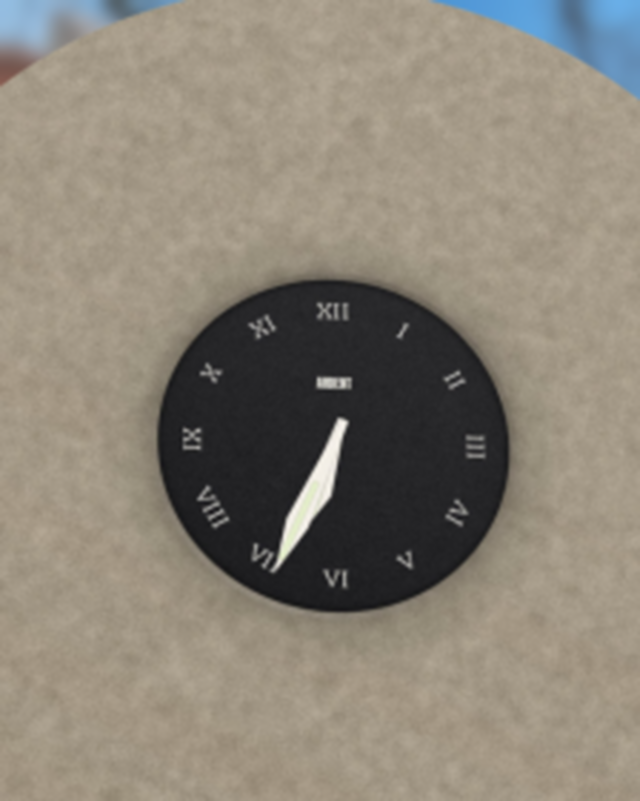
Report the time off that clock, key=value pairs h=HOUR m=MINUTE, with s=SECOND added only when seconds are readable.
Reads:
h=6 m=34
